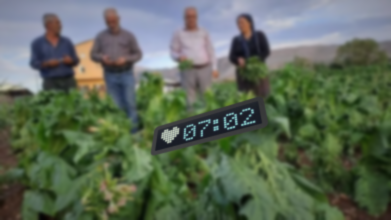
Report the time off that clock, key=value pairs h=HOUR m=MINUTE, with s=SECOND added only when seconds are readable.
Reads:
h=7 m=2
